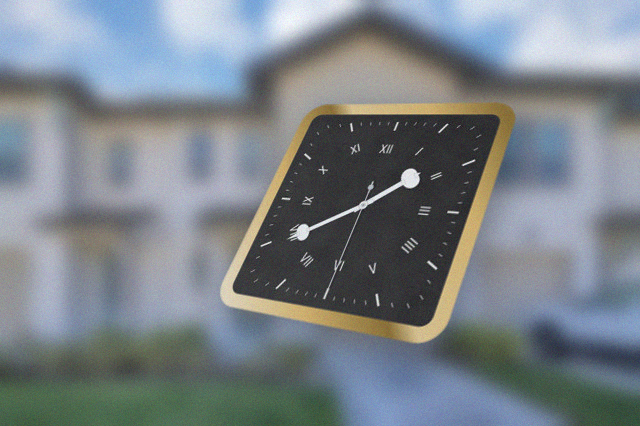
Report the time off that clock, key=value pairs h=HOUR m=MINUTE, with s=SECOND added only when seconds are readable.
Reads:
h=1 m=39 s=30
